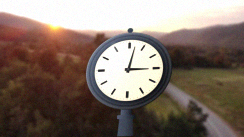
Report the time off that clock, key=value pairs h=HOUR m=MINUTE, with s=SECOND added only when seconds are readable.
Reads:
h=3 m=2
